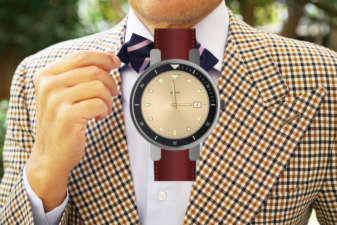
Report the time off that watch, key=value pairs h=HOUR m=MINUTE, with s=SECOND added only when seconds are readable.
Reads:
h=2 m=59
